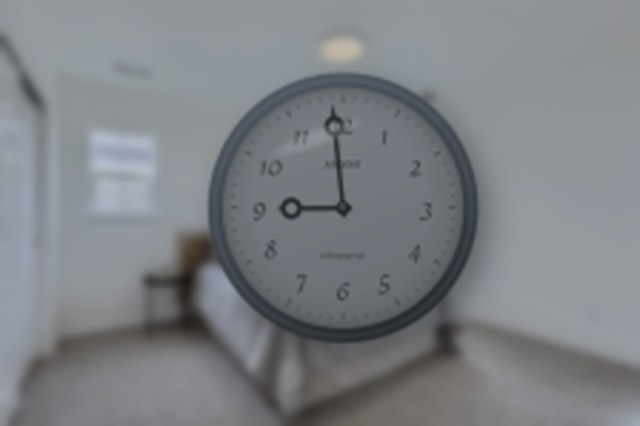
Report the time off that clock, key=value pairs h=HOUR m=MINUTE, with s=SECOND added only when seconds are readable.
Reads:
h=8 m=59
